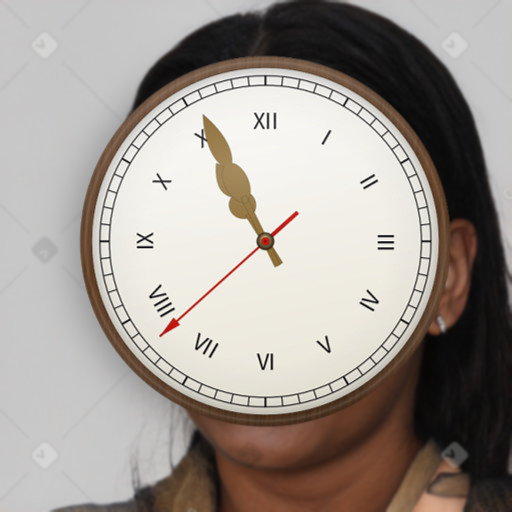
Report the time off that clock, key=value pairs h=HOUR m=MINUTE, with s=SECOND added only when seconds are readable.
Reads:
h=10 m=55 s=38
